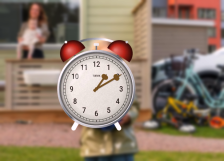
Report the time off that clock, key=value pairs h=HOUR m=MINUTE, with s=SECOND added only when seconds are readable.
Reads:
h=1 m=10
